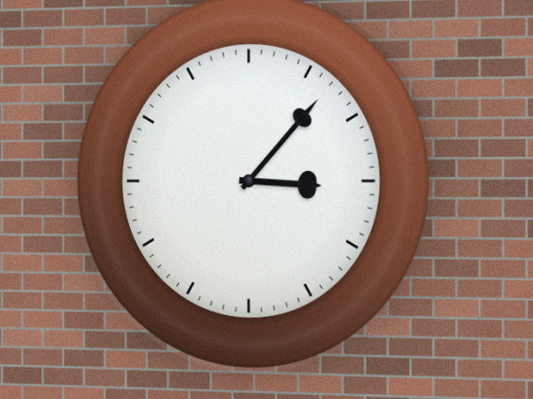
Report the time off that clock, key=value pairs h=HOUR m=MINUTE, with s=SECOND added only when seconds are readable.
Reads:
h=3 m=7
